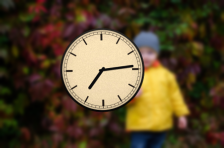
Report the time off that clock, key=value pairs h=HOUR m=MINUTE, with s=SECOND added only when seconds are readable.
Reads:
h=7 m=14
